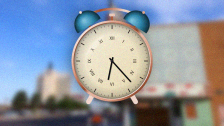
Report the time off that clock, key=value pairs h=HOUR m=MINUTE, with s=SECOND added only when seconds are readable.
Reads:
h=6 m=23
